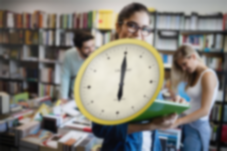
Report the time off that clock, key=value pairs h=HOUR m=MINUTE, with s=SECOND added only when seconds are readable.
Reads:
h=6 m=0
